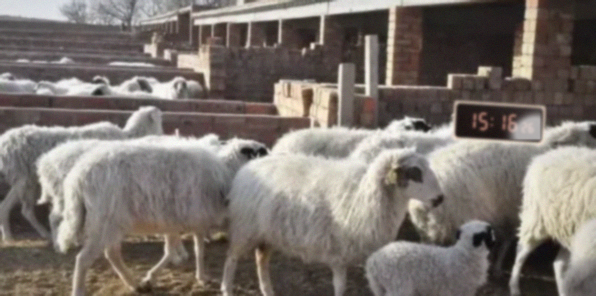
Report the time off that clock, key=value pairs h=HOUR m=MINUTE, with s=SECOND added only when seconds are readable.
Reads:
h=15 m=16
